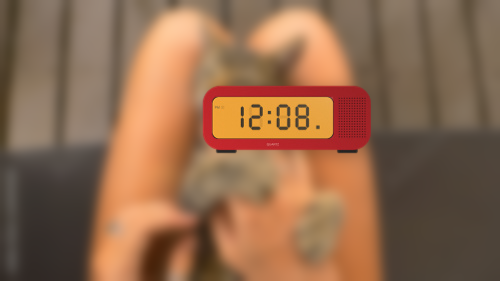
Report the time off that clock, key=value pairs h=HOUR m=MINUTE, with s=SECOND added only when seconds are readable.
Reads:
h=12 m=8
